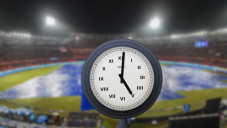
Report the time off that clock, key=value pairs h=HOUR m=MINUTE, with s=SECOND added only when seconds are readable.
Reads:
h=5 m=1
